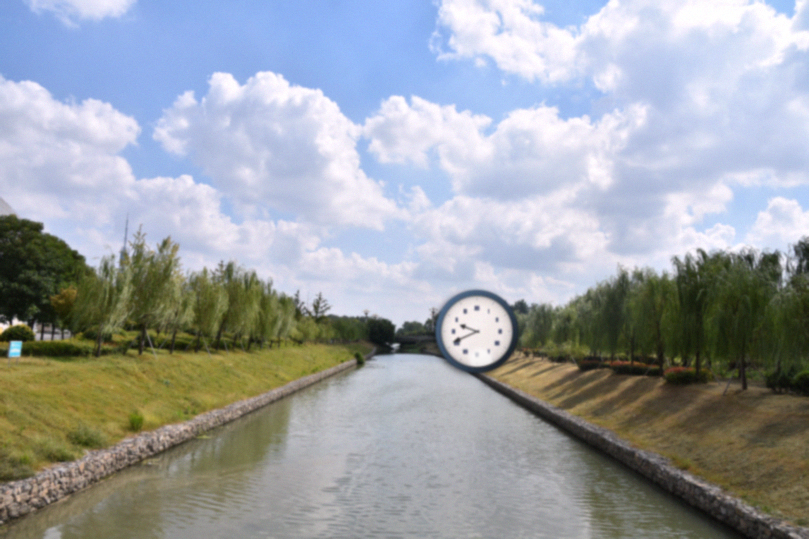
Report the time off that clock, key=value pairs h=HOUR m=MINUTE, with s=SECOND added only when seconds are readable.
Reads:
h=9 m=41
